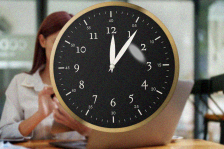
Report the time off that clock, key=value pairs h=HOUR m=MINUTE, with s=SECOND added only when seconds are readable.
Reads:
h=12 m=6
